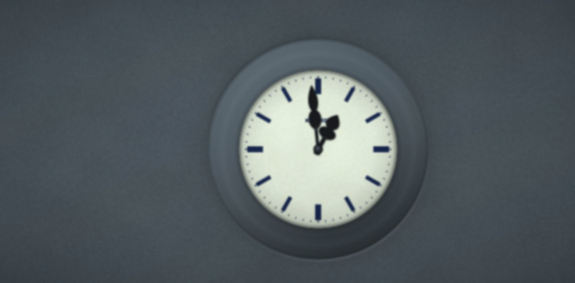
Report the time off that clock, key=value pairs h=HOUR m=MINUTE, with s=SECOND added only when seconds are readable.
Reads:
h=12 m=59
